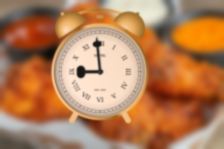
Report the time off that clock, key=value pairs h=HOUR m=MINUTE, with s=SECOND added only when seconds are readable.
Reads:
h=8 m=59
